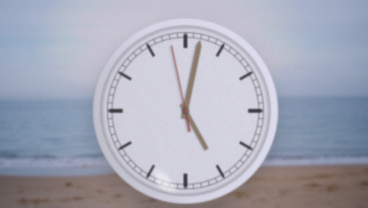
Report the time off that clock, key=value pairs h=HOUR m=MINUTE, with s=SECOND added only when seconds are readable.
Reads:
h=5 m=1 s=58
